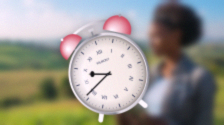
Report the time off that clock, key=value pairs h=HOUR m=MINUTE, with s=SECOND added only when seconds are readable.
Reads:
h=9 m=41
